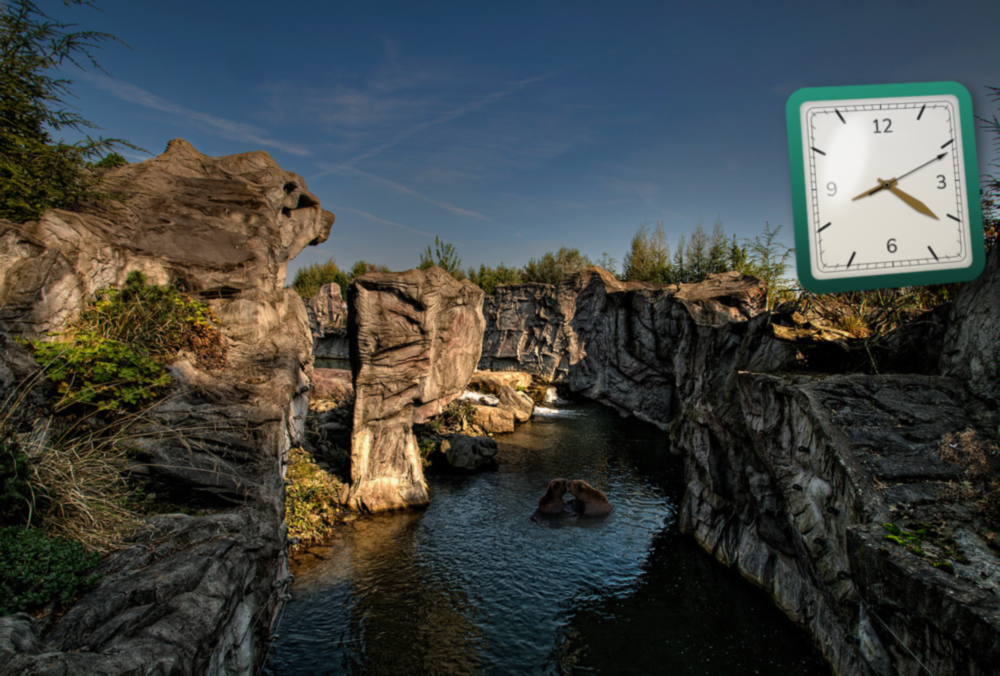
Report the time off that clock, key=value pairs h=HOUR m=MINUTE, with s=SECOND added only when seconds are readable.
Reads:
h=8 m=21 s=11
